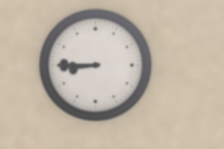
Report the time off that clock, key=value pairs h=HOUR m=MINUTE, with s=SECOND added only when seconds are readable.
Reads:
h=8 m=45
